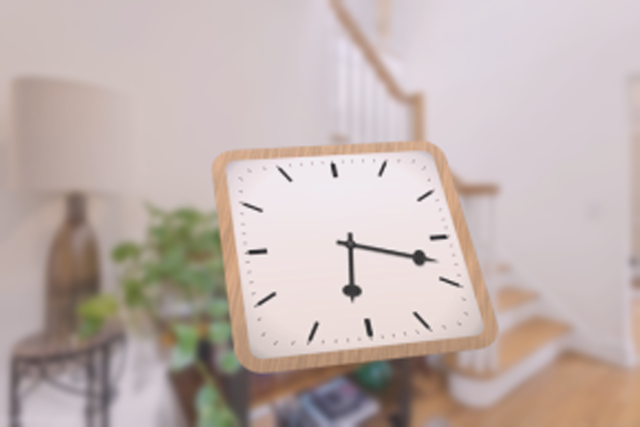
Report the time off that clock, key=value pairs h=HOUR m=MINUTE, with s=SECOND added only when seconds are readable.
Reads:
h=6 m=18
